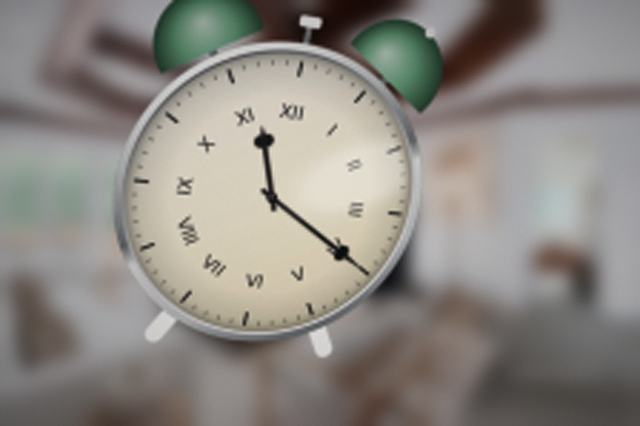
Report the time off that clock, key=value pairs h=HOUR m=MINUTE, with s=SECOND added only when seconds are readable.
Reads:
h=11 m=20
